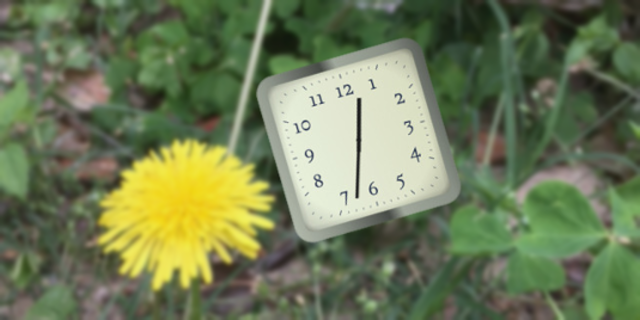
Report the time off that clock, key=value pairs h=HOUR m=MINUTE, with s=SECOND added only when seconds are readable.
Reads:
h=12 m=33
